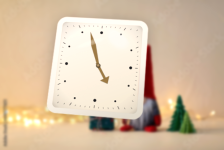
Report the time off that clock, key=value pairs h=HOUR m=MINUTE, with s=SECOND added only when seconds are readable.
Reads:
h=4 m=57
